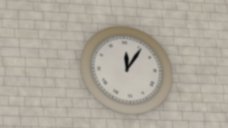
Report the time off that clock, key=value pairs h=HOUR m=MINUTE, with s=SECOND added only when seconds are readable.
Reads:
h=12 m=6
